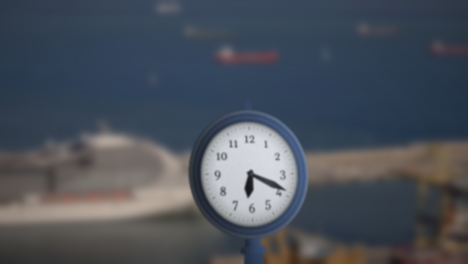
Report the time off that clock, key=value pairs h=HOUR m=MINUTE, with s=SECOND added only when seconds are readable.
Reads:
h=6 m=19
